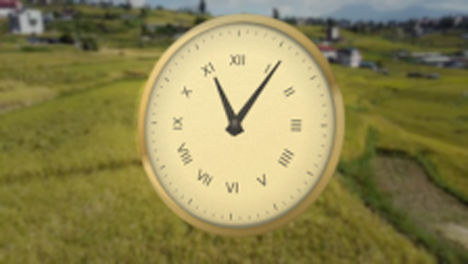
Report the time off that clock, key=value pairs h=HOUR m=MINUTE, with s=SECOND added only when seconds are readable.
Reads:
h=11 m=6
